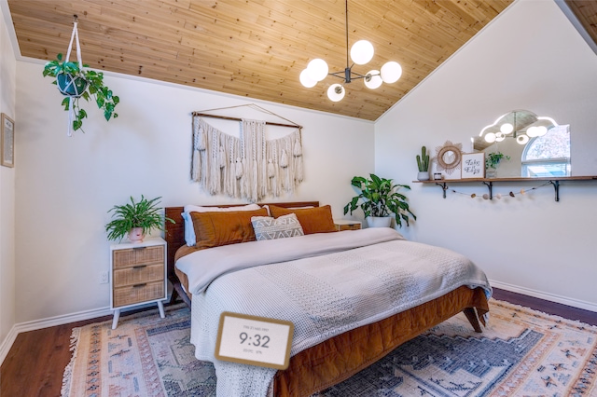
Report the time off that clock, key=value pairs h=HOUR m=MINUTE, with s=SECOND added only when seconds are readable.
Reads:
h=9 m=32
